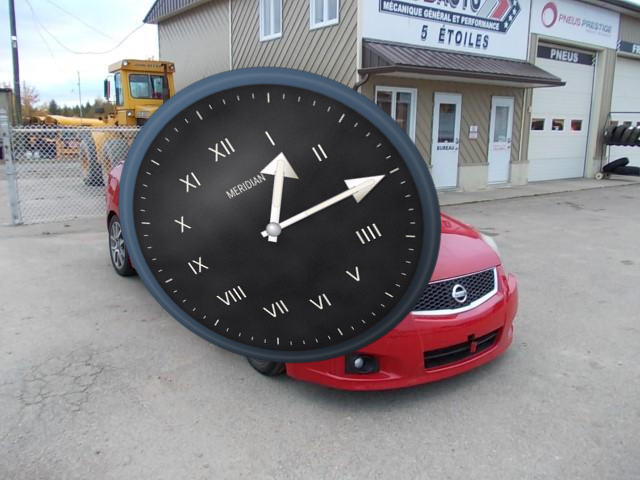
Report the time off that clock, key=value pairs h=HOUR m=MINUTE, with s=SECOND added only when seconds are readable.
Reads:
h=1 m=15
